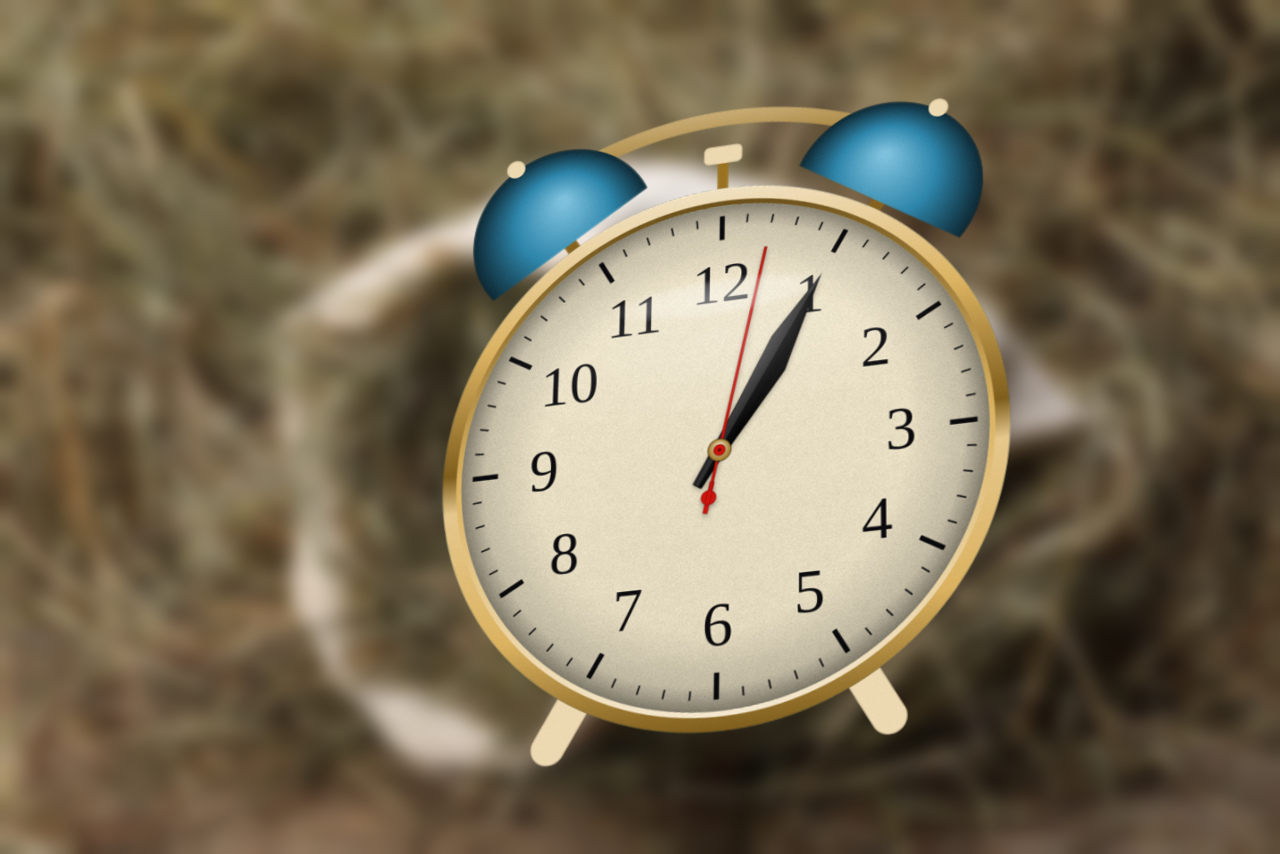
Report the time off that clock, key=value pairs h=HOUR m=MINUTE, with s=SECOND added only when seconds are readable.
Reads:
h=1 m=5 s=2
